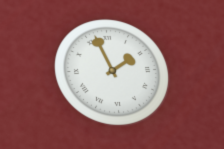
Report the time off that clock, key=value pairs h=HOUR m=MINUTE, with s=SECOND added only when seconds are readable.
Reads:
h=1 m=57
